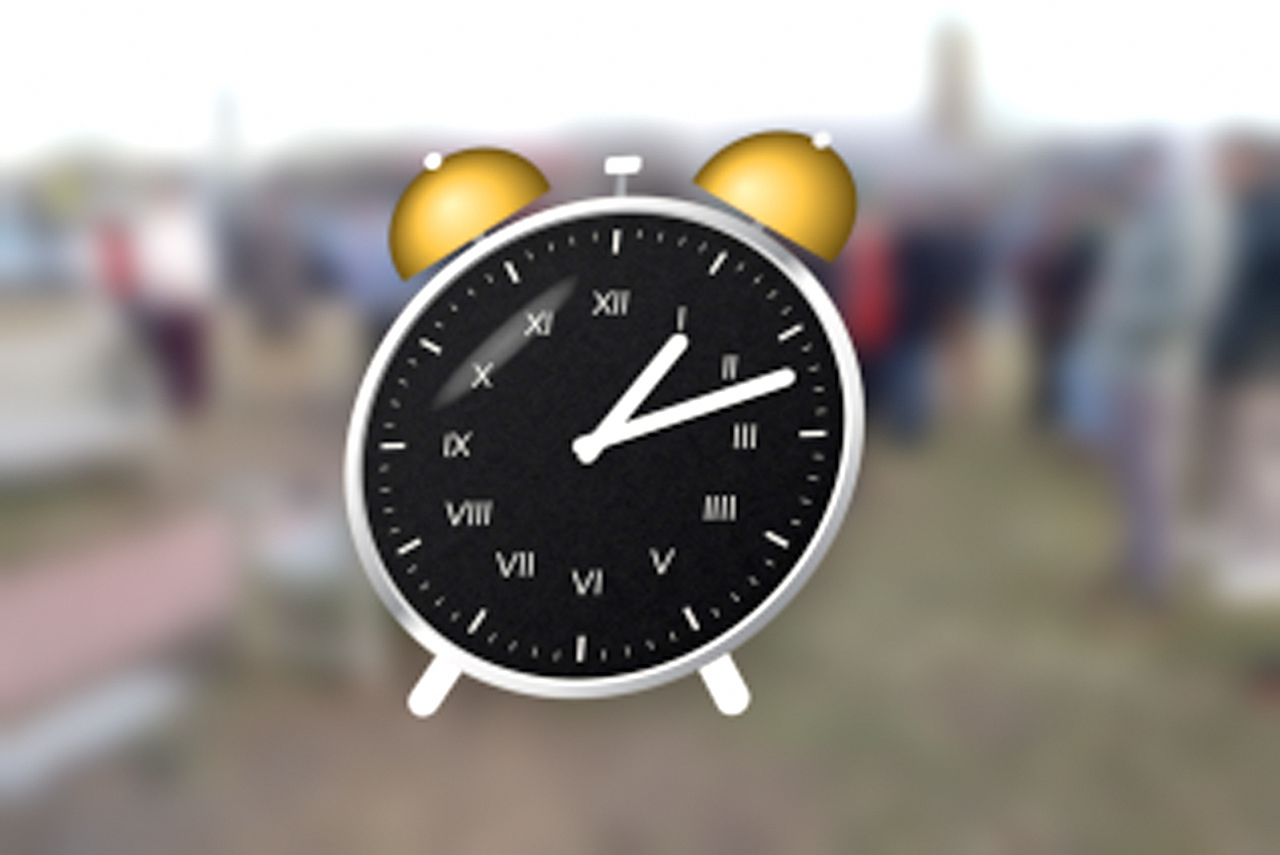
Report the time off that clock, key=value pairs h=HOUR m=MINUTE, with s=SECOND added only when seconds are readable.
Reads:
h=1 m=12
